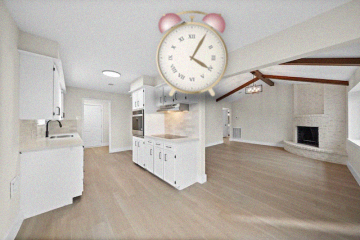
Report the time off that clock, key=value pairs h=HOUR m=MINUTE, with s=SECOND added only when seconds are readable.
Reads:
h=4 m=5
